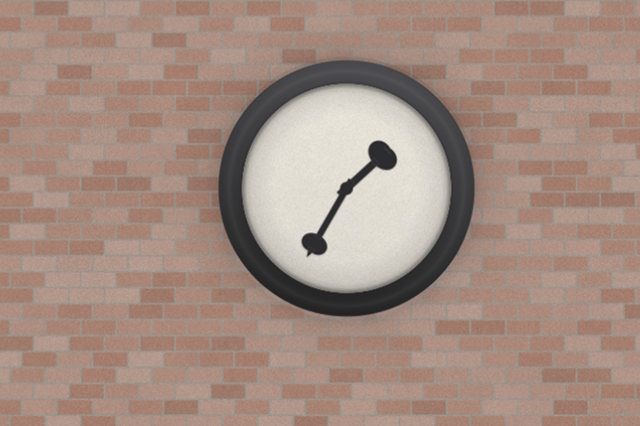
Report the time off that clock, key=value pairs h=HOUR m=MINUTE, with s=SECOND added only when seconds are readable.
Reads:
h=1 m=35
